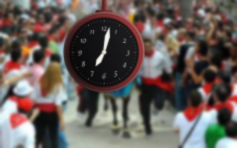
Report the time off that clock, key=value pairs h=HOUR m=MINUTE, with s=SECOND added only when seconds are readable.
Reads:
h=7 m=2
